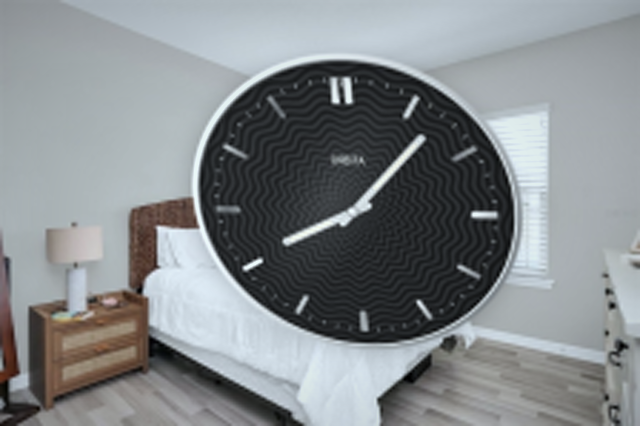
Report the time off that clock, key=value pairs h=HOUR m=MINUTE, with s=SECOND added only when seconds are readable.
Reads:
h=8 m=7
